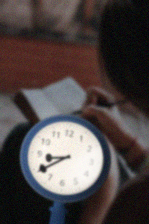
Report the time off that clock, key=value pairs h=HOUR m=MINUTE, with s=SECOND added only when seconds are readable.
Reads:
h=8 m=39
